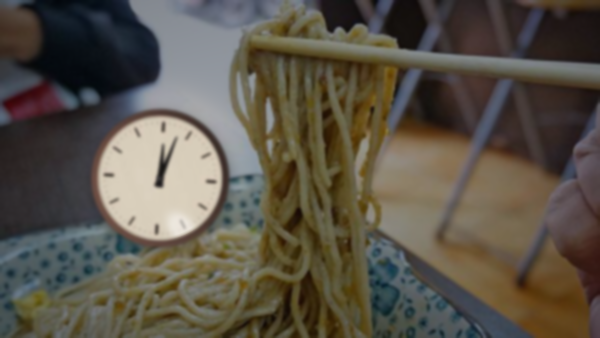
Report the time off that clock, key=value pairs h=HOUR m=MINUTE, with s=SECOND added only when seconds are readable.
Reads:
h=12 m=3
